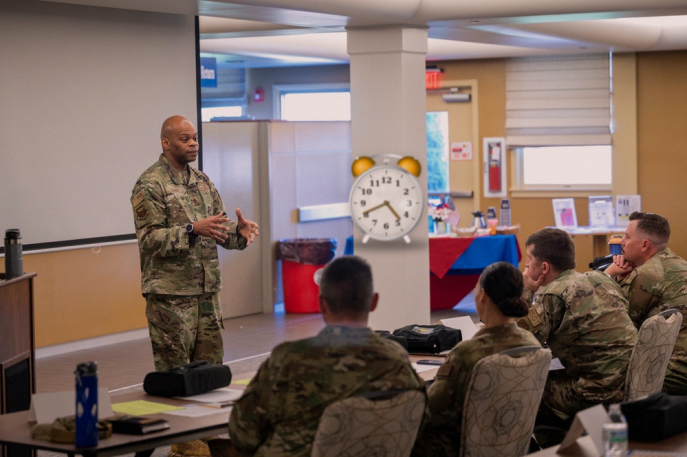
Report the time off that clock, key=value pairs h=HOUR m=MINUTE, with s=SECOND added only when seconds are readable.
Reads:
h=4 m=41
